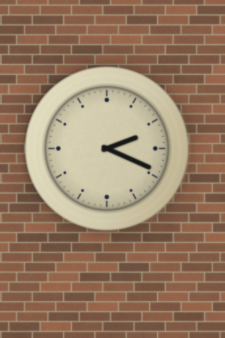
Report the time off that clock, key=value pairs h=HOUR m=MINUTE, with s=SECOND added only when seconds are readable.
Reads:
h=2 m=19
